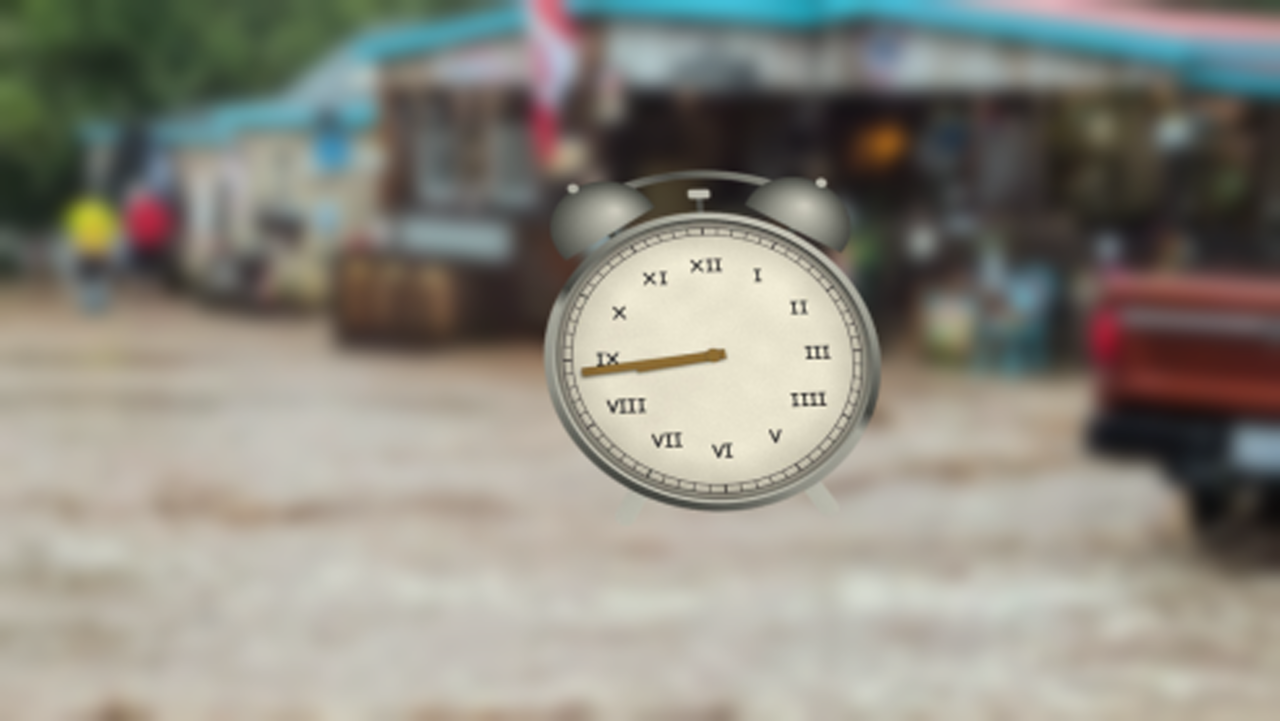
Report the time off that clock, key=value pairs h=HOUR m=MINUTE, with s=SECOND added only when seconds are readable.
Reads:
h=8 m=44
